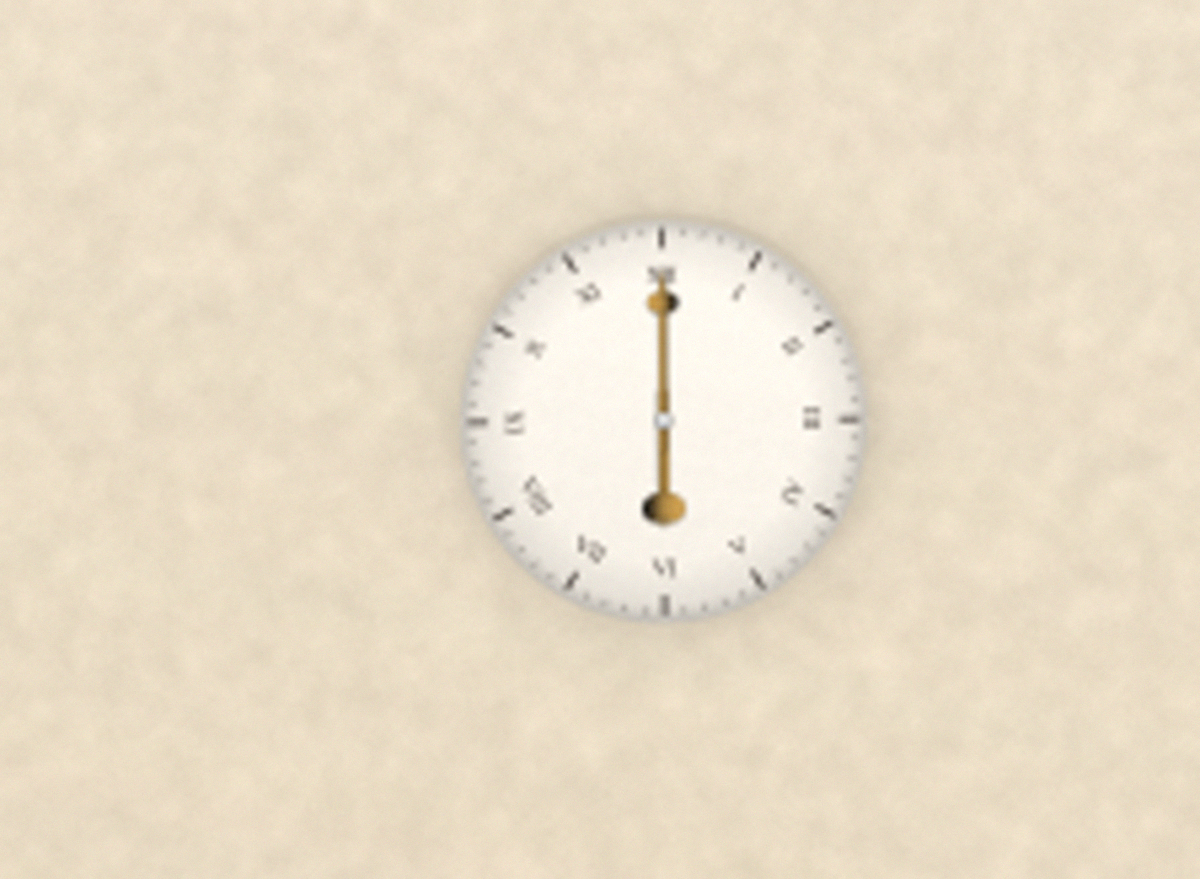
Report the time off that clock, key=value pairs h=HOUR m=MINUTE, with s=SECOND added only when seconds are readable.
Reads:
h=6 m=0
